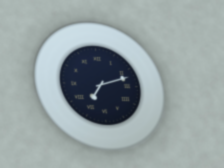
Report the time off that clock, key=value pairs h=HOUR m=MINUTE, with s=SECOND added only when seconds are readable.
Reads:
h=7 m=12
